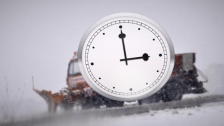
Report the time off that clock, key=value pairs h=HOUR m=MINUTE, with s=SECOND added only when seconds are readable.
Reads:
h=3 m=0
